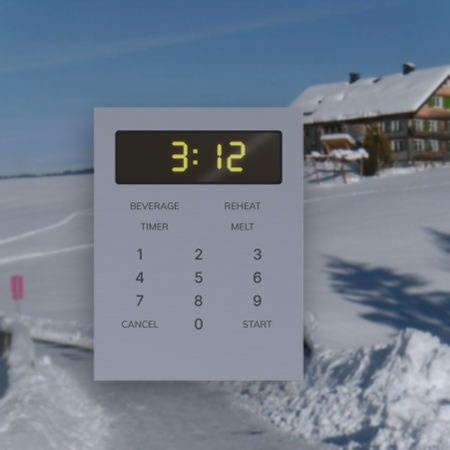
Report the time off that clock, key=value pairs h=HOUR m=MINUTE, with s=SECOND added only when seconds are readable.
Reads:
h=3 m=12
